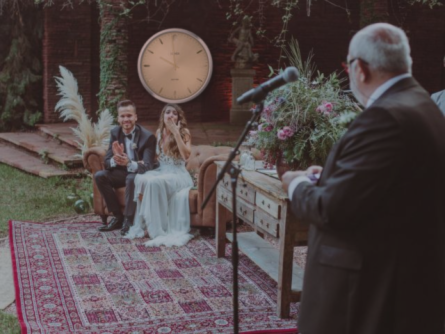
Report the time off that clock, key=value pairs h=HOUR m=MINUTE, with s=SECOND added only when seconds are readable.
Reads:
h=9 m=59
